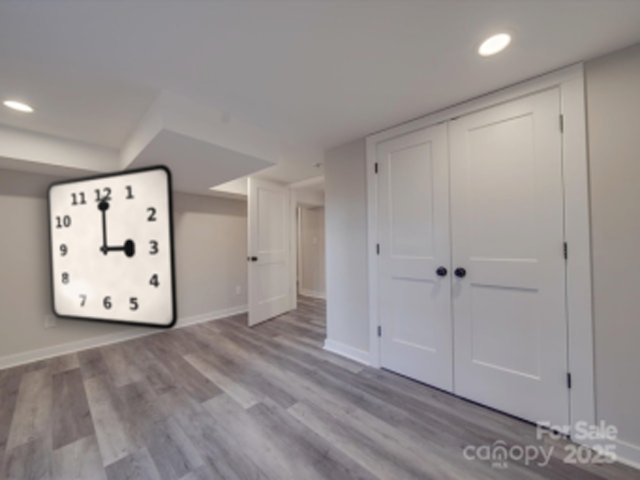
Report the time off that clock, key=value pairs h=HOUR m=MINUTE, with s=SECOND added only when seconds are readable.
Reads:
h=3 m=0
